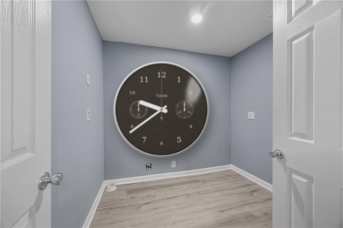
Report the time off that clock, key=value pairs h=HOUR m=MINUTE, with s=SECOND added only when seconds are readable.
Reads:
h=9 m=39
